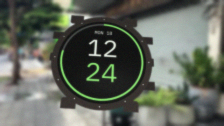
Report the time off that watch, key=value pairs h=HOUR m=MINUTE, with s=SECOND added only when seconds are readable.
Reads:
h=12 m=24
